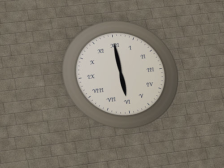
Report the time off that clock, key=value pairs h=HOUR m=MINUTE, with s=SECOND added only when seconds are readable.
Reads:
h=6 m=0
